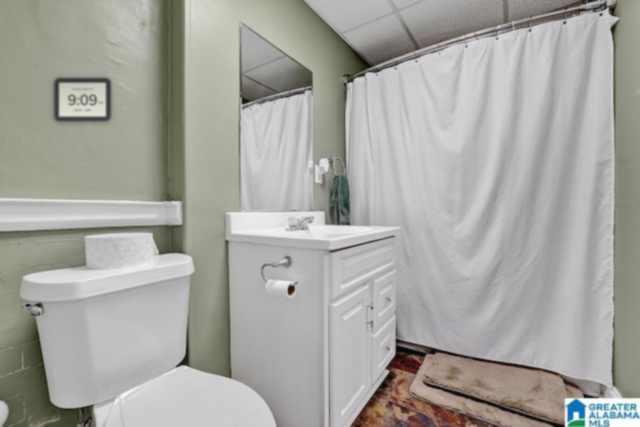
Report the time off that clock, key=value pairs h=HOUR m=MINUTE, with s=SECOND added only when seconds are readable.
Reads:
h=9 m=9
